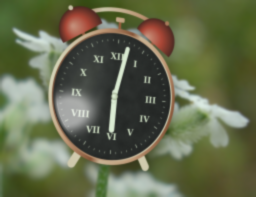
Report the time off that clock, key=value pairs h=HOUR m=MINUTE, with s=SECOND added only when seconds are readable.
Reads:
h=6 m=2
